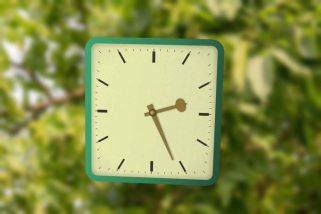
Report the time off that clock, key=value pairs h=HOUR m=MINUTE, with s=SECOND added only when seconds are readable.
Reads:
h=2 m=26
